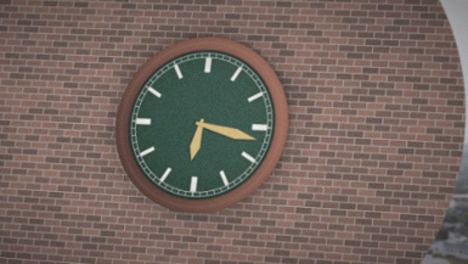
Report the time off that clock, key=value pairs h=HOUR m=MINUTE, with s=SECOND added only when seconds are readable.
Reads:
h=6 m=17
